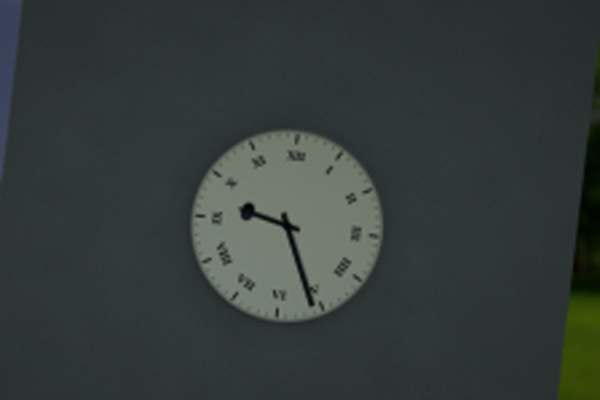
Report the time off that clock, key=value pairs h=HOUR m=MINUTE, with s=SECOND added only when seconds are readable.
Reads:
h=9 m=26
